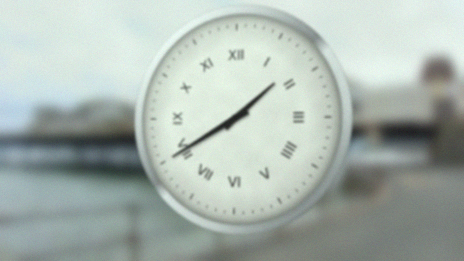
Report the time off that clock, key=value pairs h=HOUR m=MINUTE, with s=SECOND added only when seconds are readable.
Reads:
h=1 m=40
